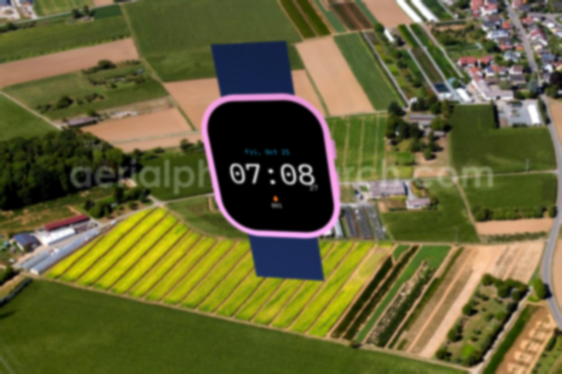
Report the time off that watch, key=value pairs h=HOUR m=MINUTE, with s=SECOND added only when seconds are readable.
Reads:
h=7 m=8
